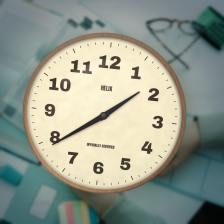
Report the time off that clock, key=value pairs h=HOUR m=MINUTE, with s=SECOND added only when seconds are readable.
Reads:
h=1 m=39
